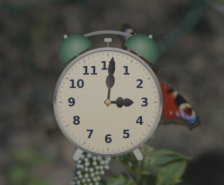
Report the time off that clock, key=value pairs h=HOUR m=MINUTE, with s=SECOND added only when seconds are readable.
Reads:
h=3 m=1
